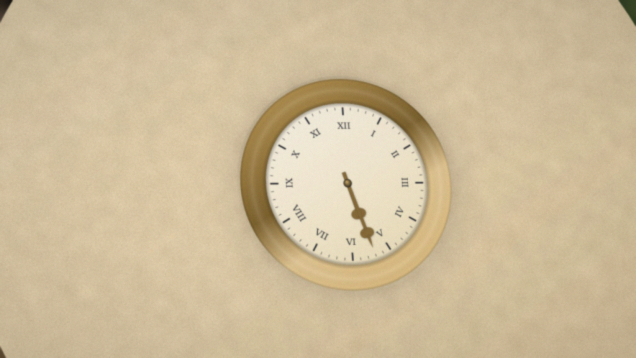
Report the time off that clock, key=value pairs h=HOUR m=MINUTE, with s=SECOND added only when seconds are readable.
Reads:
h=5 m=27
